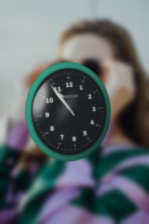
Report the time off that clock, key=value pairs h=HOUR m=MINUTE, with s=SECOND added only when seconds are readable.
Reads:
h=10 m=54
